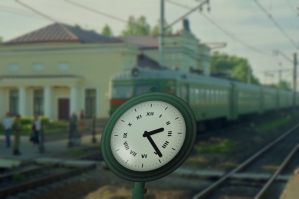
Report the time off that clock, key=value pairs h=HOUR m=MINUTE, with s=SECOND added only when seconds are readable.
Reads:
h=2 m=24
